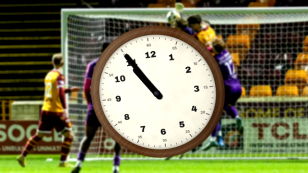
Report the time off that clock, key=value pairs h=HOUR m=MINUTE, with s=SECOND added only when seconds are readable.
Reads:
h=10 m=55
